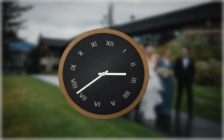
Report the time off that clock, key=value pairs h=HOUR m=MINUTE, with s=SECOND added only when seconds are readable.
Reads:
h=2 m=37
